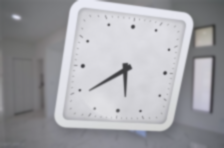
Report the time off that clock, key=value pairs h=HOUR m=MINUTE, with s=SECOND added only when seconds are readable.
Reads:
h=5 m=39
